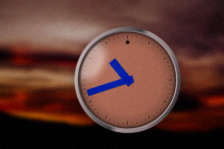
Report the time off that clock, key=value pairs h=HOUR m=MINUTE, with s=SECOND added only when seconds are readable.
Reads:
h=10 m=42
